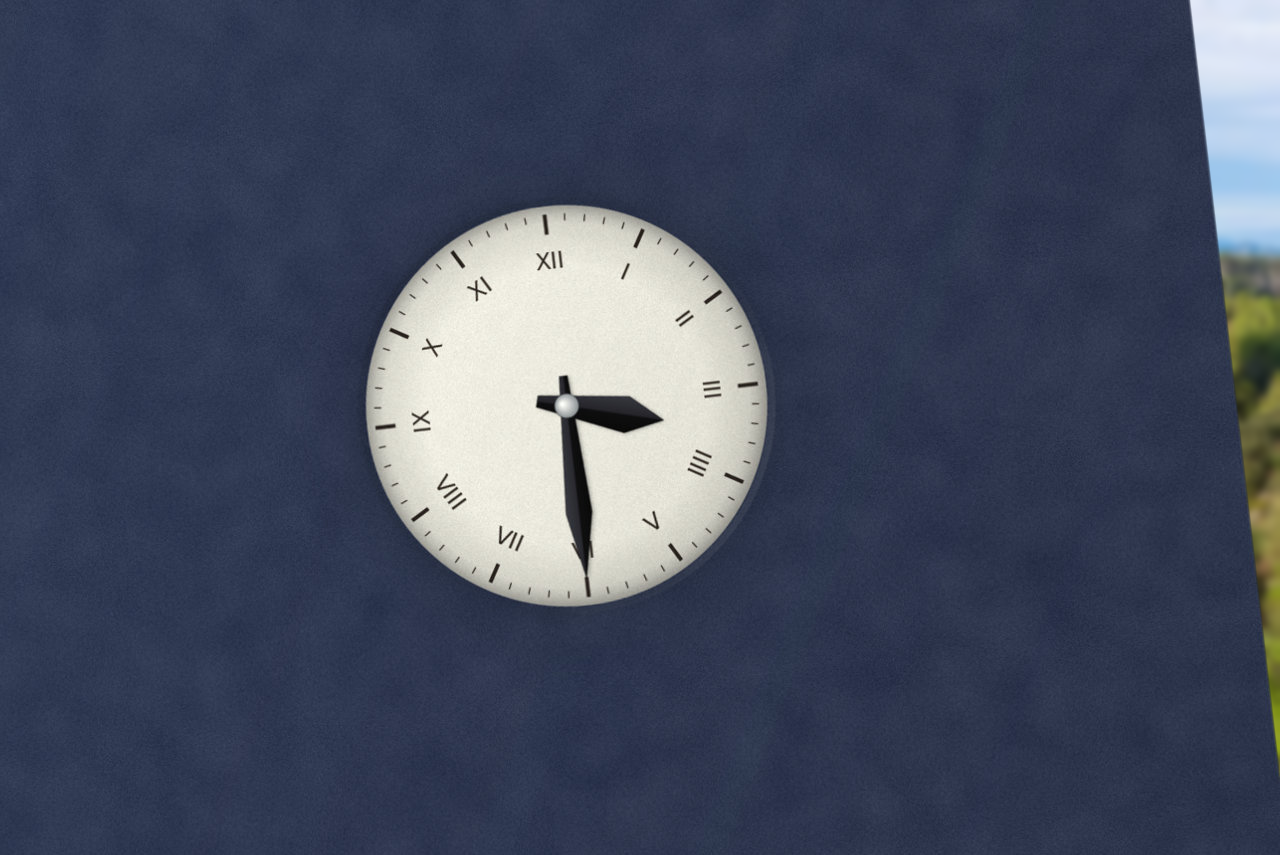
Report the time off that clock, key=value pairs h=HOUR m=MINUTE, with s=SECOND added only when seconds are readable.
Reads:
h=3 m=30
